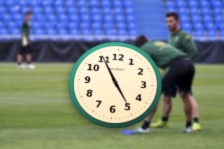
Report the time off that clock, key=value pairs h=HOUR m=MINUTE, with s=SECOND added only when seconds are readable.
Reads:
h=4 m=55
